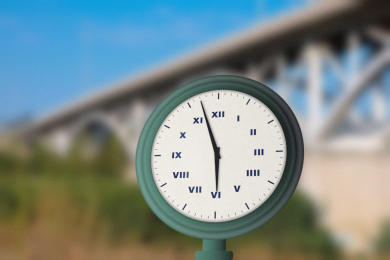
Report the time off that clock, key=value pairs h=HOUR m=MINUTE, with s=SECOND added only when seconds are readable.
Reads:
h=5 m=57
